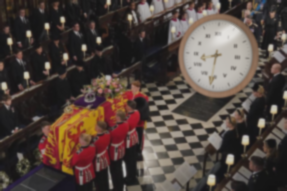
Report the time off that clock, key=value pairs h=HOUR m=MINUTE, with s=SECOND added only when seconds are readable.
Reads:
h=8 m=31
